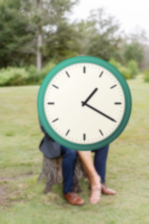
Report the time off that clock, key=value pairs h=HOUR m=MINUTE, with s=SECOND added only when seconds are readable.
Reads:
h=1 m=20
